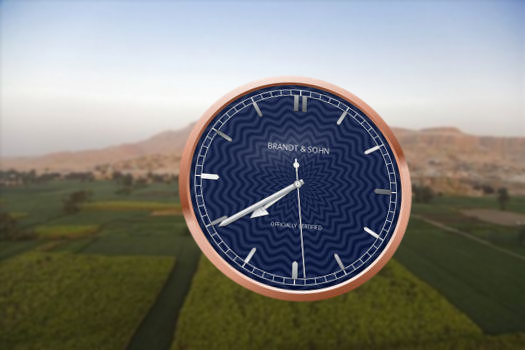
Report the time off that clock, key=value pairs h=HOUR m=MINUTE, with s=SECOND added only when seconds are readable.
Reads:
h=7 m=39 s=29
